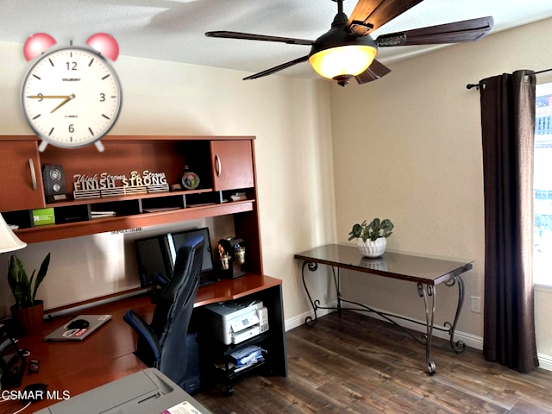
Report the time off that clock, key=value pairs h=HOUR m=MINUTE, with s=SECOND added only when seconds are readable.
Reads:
h=7 m=45
